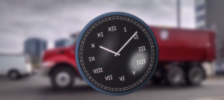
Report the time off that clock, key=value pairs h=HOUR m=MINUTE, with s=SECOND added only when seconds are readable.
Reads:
h=10 m=9
